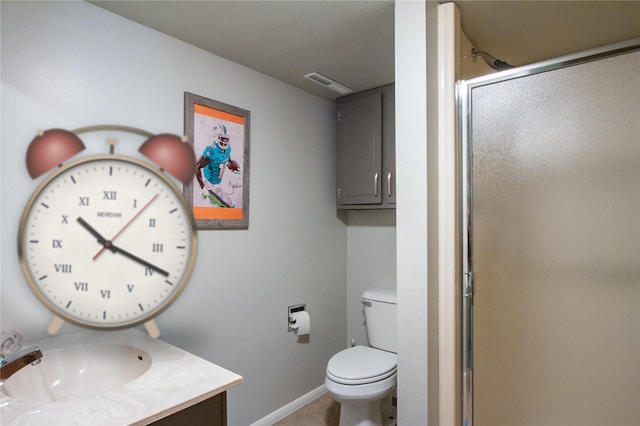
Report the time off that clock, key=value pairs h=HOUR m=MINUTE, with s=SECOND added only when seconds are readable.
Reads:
h=10 m=19 s=7
